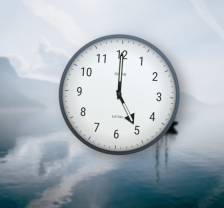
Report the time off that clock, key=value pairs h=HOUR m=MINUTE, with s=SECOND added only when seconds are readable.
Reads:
h=5 m=0
